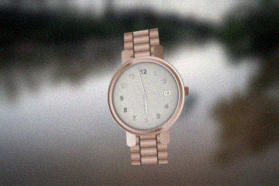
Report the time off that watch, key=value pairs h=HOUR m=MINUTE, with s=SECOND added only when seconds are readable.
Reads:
h=5 m=58
